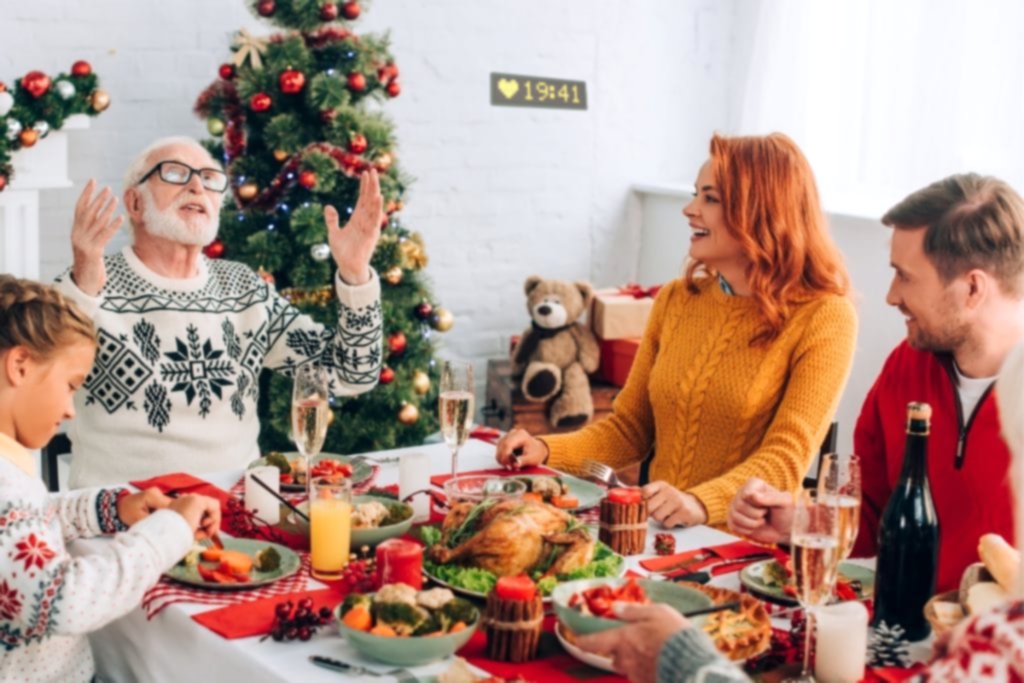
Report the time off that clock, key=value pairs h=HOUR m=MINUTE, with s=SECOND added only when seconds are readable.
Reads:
h=19 m=41
